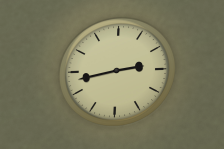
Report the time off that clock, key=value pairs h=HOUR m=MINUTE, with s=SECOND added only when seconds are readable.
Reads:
h=2 m=43
